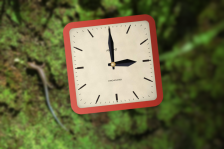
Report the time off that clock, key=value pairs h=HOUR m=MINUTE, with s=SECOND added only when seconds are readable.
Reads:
h=3 m=0
